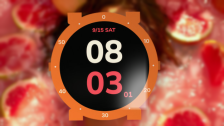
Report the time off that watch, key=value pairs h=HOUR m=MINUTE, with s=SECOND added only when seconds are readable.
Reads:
h=8 m=3 s=1
